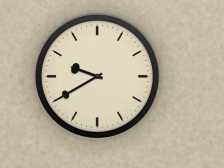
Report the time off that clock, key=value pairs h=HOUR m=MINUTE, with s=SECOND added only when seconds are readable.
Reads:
h=9 m=40
